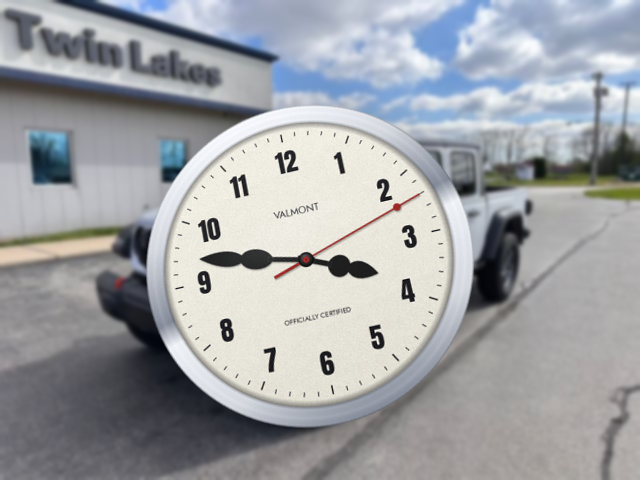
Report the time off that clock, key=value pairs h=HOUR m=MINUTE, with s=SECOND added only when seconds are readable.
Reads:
h=3 m=47 s=12
